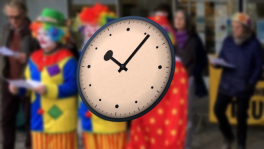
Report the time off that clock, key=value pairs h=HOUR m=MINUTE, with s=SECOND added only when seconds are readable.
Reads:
h=10 m=6
